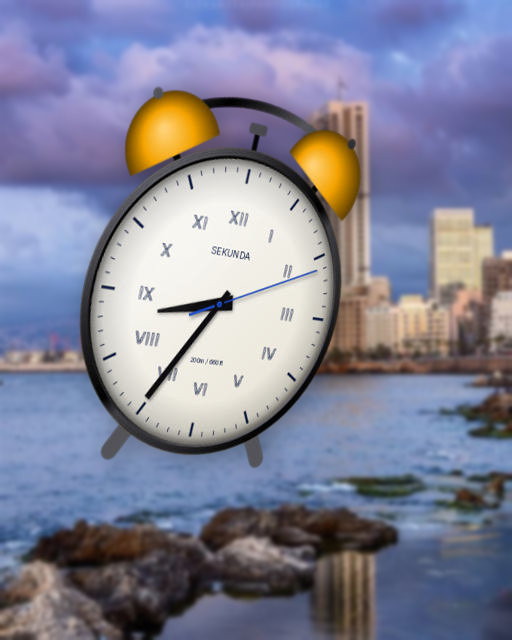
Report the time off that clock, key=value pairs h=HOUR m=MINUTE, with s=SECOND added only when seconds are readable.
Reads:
h=8 m=35 s=11
